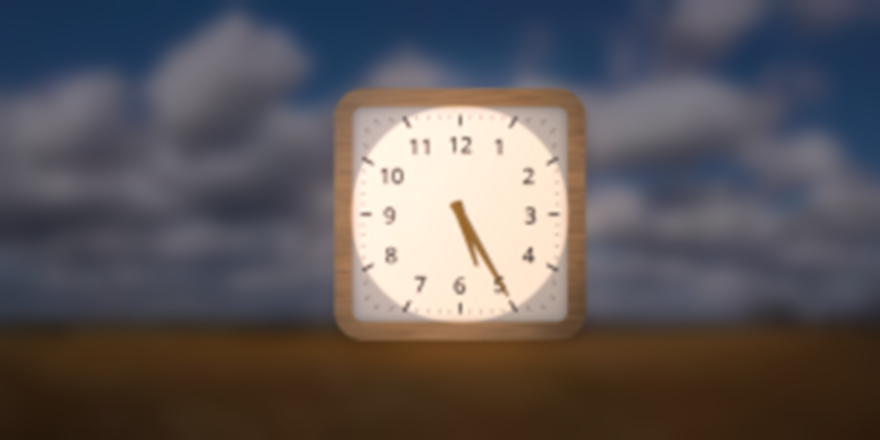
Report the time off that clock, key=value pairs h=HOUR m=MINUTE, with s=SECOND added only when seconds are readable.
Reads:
h=5 m=25
